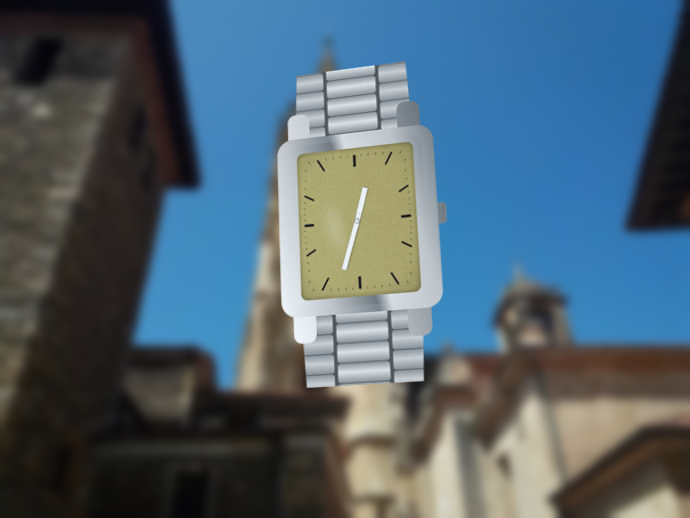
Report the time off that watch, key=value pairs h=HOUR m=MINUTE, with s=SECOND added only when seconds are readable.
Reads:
h=12 m=33
